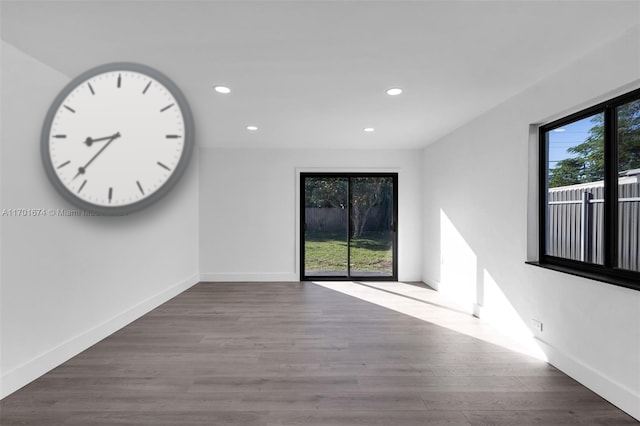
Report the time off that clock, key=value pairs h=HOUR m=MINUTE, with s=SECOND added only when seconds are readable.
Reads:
h=8 m=37
